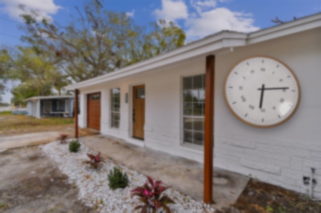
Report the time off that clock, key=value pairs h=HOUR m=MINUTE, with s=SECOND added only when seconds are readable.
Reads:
h=6 m=14
